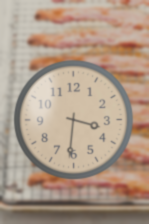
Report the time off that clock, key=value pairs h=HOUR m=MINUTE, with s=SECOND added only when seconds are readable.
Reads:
h=3 m=31
